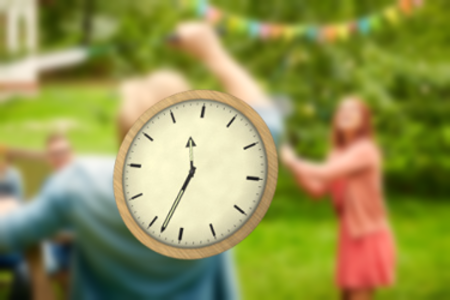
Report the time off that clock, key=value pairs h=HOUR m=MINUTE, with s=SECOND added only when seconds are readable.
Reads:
h=11 m=33
